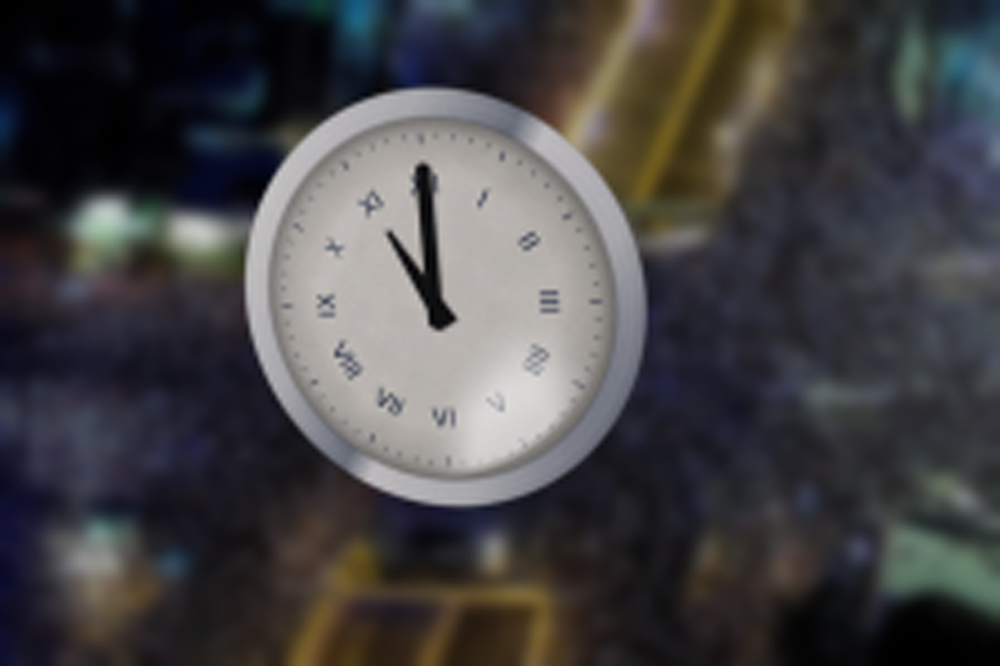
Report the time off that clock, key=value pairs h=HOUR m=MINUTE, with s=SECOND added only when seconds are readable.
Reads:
h=11 m=0
